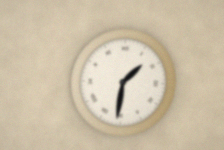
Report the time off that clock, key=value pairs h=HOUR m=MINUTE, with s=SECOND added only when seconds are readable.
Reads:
h=1 m=31
